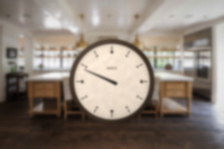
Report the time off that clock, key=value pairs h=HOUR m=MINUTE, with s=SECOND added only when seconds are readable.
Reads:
h=9 m=49
